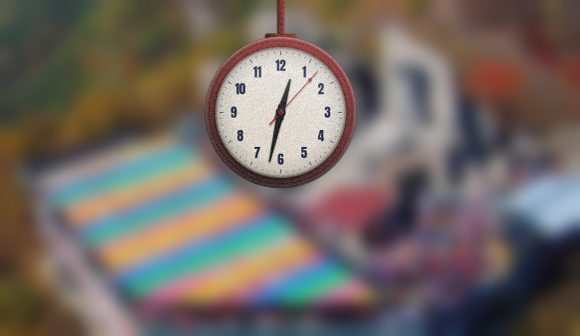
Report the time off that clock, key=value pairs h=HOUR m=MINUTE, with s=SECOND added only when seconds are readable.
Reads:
h=12 m=32 s=7
